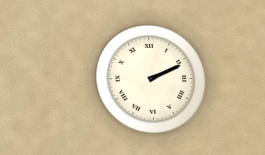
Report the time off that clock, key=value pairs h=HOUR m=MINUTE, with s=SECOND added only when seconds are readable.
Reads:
h=2 m=11
